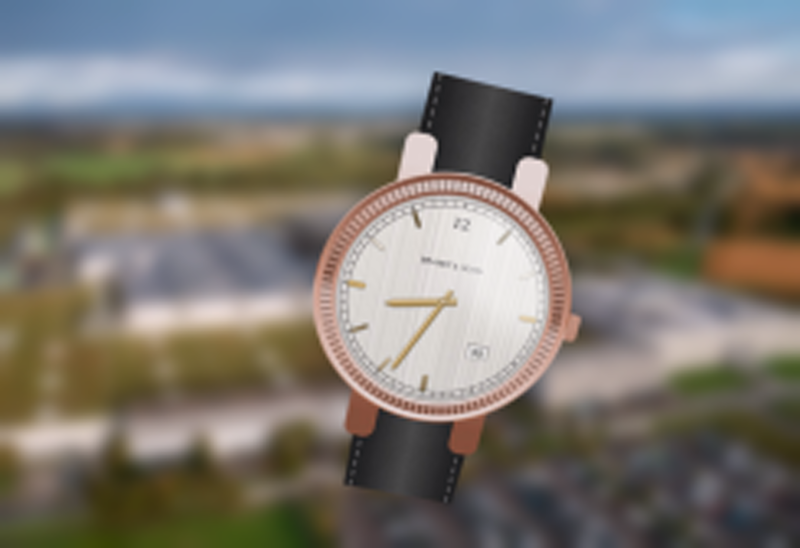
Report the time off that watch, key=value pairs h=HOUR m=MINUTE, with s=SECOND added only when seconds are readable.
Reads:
h=8 m=34
